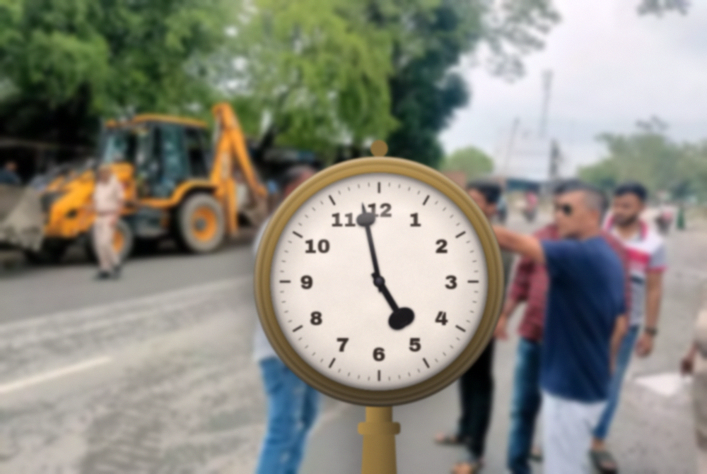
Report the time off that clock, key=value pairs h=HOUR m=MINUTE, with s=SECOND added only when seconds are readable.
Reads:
h=4 m=58
